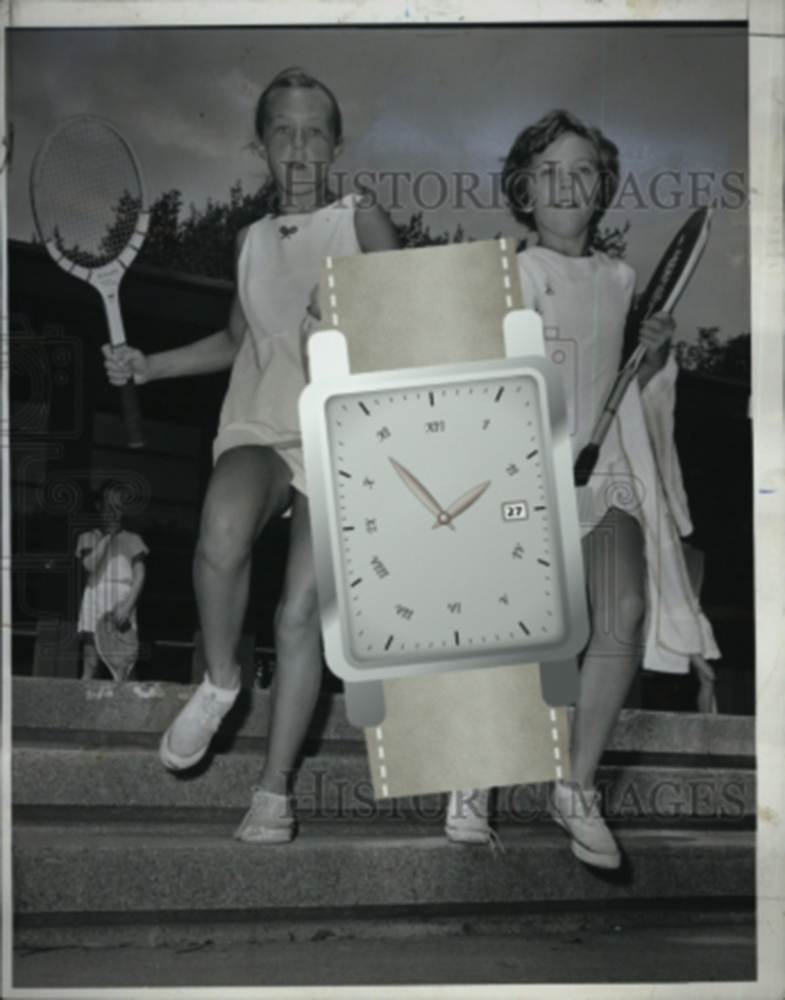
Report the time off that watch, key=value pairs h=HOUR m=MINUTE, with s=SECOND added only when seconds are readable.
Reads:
h=1 m=54
